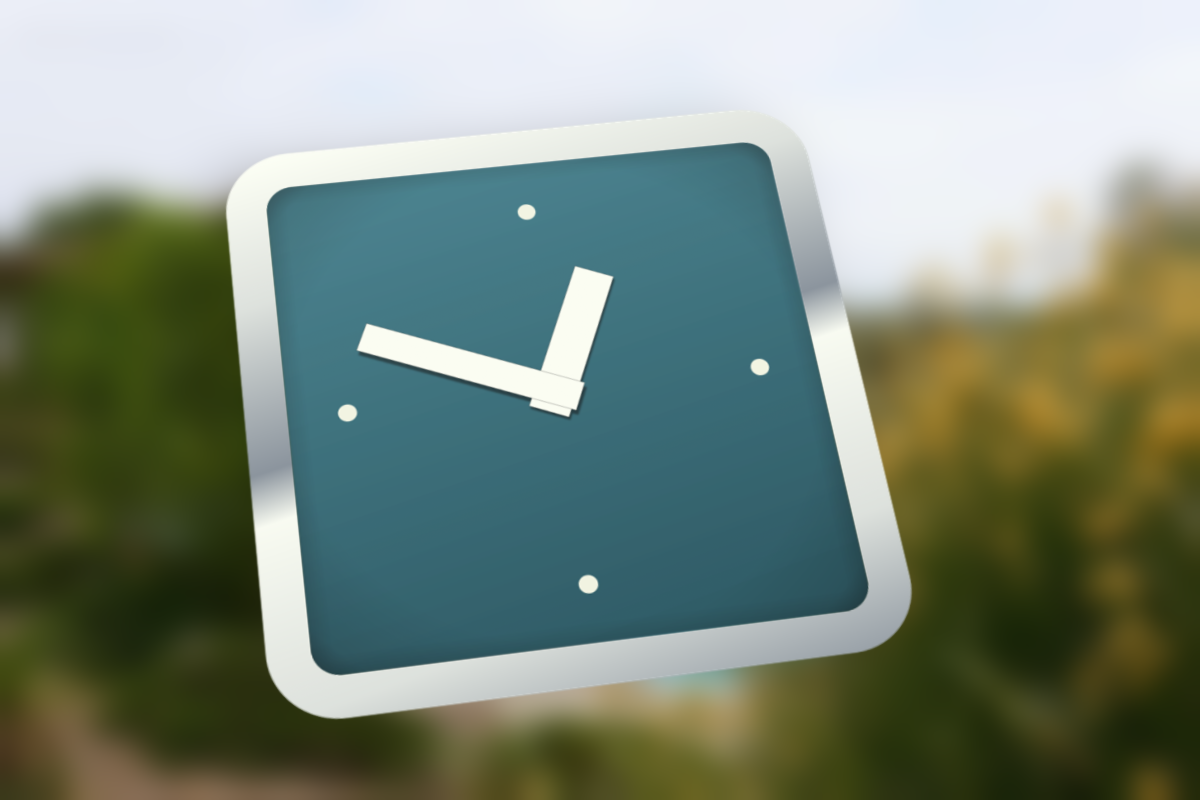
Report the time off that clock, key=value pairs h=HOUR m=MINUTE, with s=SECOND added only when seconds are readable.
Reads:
h=12 m=49
